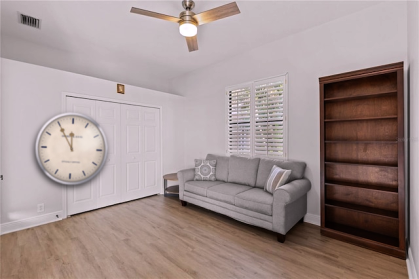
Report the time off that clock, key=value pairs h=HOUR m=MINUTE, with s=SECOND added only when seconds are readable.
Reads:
h=11 m=55
